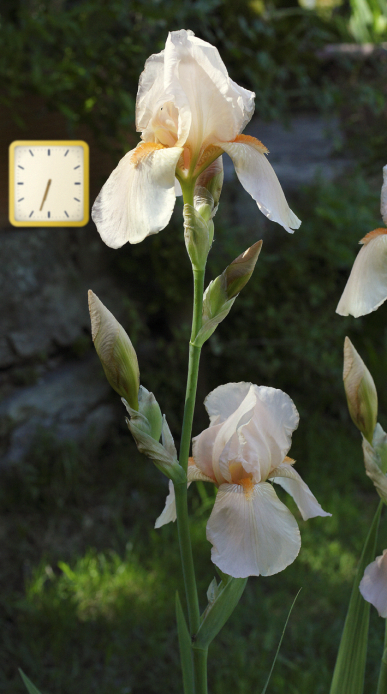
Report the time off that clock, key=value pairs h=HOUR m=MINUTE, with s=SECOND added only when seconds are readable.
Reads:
h=6 m=33
